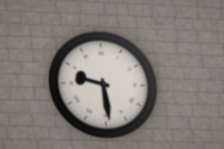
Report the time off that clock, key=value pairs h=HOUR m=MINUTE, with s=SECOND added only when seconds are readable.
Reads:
h=9 m=29
